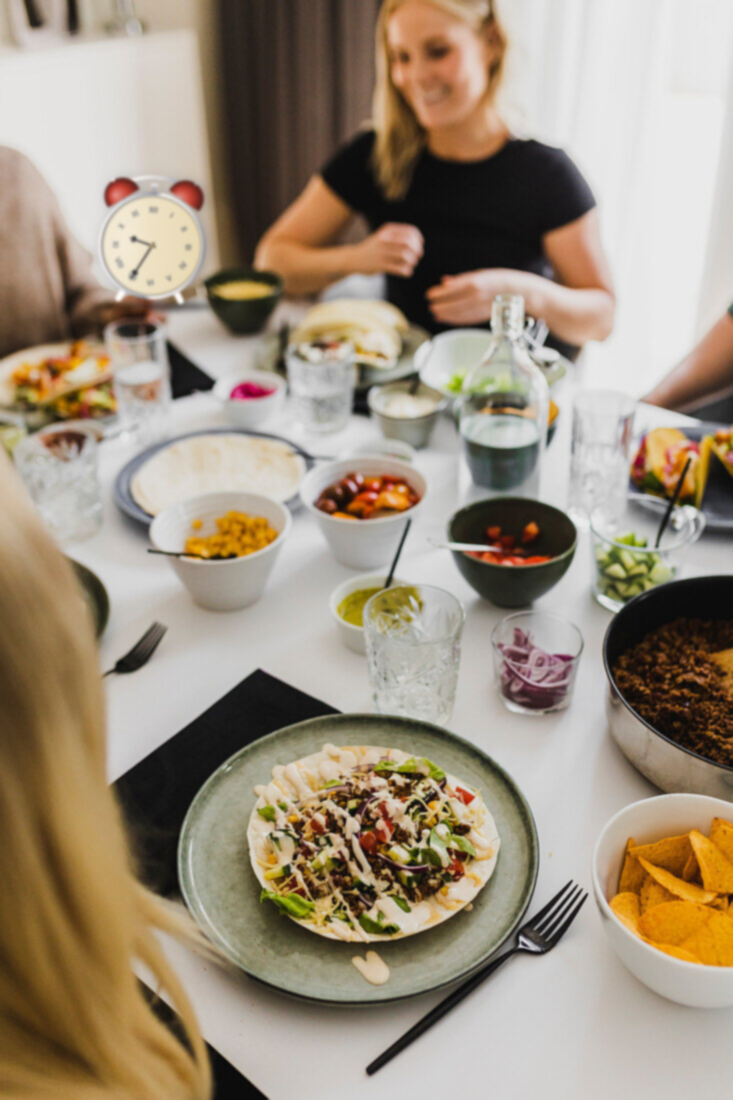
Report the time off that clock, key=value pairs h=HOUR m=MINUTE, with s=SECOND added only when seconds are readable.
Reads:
h=9 m=35
